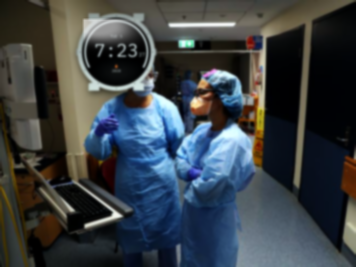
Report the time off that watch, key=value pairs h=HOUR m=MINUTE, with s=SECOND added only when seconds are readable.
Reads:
h=7 m=23
